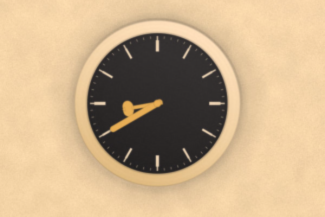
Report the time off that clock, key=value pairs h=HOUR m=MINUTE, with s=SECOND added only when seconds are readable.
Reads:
h=8 m=40
